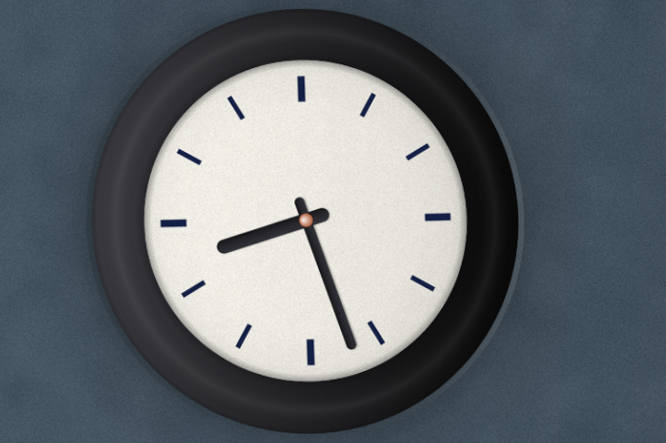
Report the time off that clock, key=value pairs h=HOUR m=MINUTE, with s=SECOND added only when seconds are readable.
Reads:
h=8 m=27
